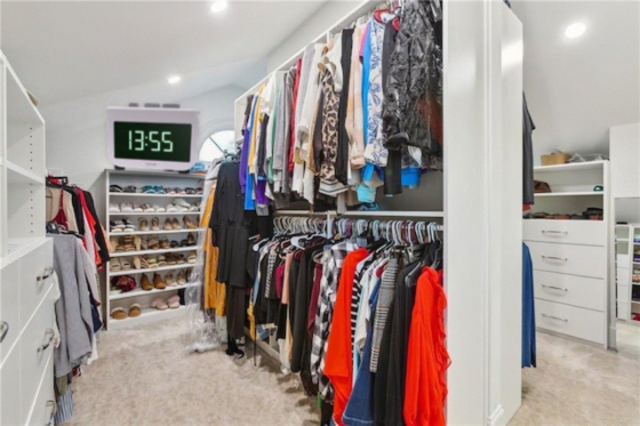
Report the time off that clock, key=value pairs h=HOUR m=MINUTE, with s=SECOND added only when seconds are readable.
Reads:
h=13 m=55
